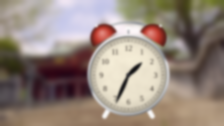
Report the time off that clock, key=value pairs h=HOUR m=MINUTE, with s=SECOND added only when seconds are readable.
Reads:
h=1 m=34
